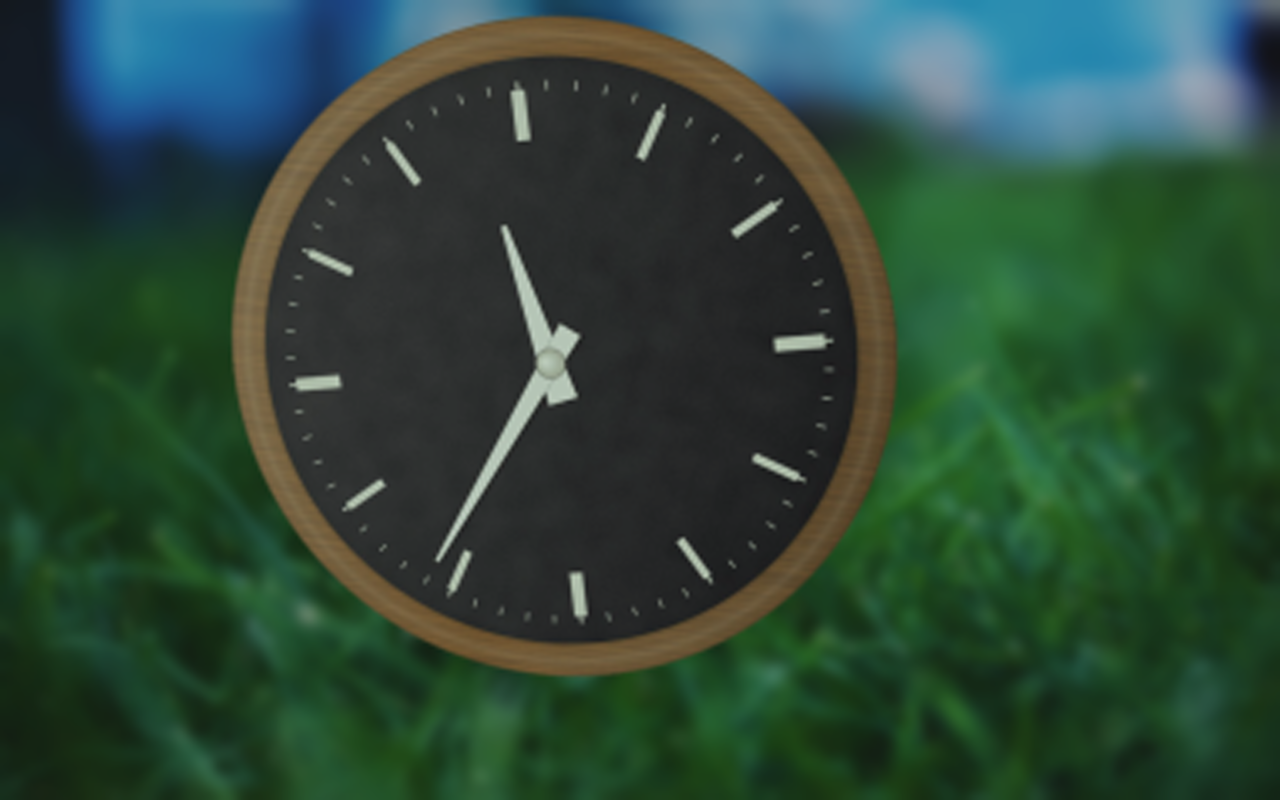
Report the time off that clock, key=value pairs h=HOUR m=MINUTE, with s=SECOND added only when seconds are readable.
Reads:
h=11 m=36
